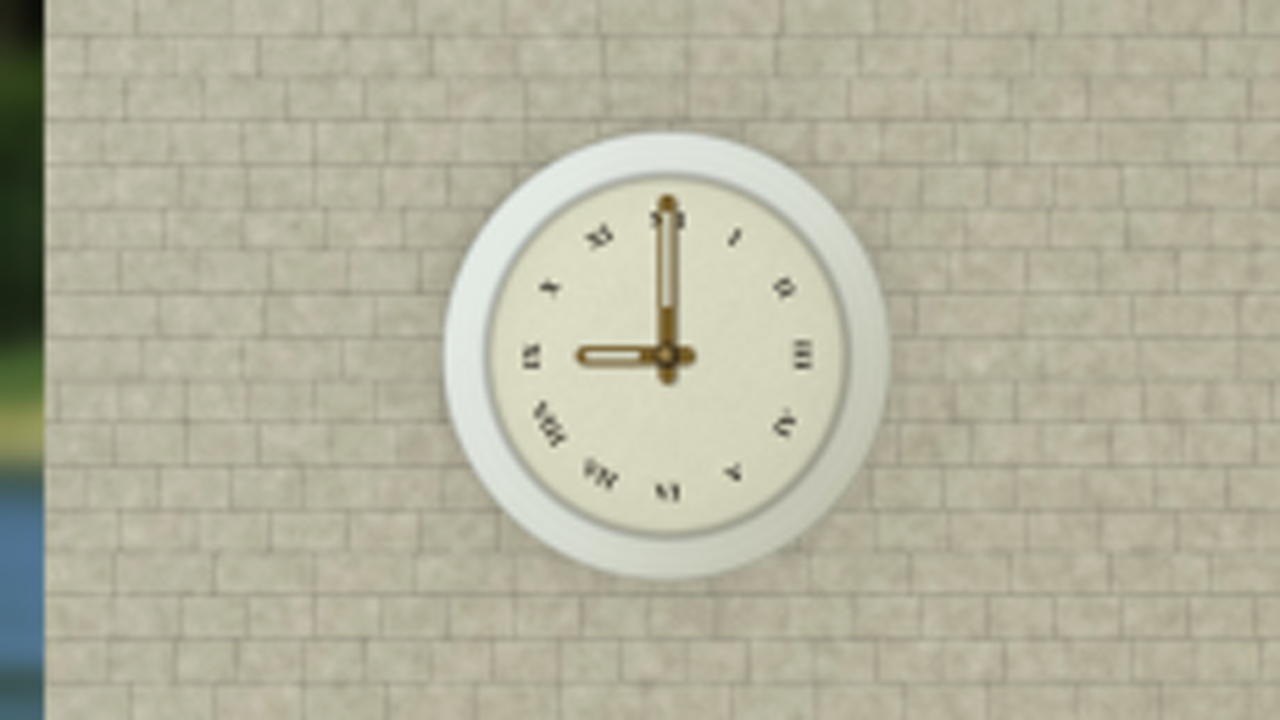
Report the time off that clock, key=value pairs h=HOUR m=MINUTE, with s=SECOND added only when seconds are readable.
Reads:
h=9 m=0
